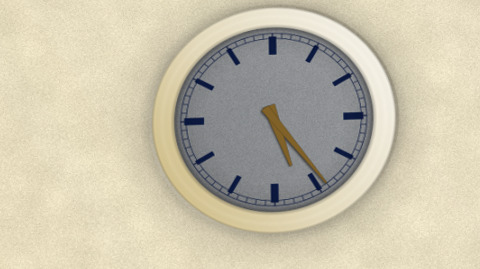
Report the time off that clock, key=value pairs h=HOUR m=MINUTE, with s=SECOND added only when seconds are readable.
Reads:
h=5 m=24
